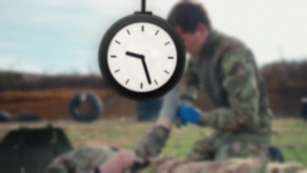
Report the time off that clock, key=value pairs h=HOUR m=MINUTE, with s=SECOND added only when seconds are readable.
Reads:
h=9 m=27
